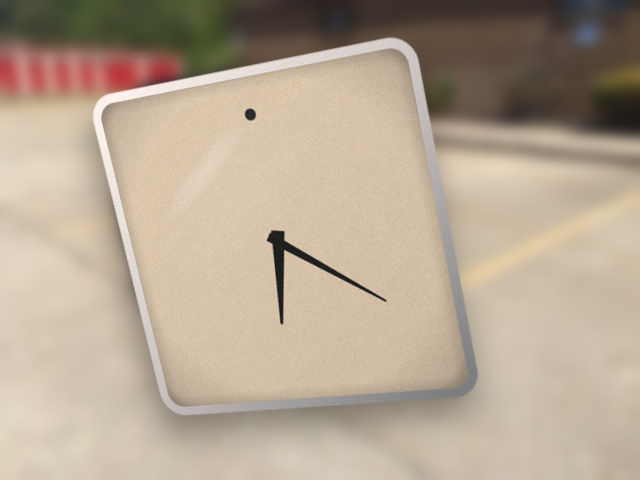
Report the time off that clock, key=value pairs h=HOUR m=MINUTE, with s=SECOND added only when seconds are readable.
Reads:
h=6 m=21
